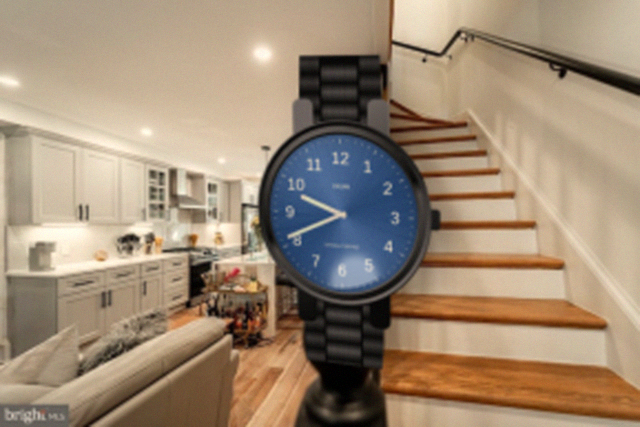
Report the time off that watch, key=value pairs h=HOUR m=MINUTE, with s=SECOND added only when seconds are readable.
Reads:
h=9 m=41
